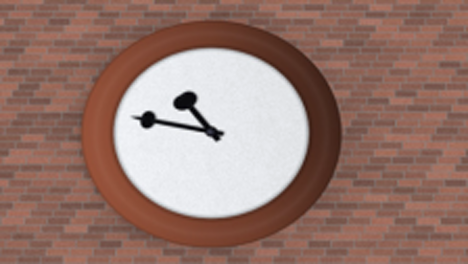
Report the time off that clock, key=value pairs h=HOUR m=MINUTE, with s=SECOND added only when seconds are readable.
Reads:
h=10 m=47
